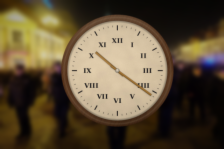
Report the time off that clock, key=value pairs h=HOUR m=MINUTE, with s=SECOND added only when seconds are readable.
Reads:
h=10 m=21
